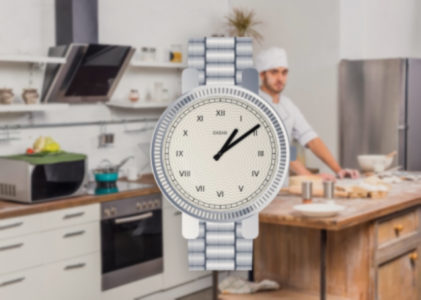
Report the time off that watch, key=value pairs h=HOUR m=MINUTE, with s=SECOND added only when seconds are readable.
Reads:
h=1 m=9
